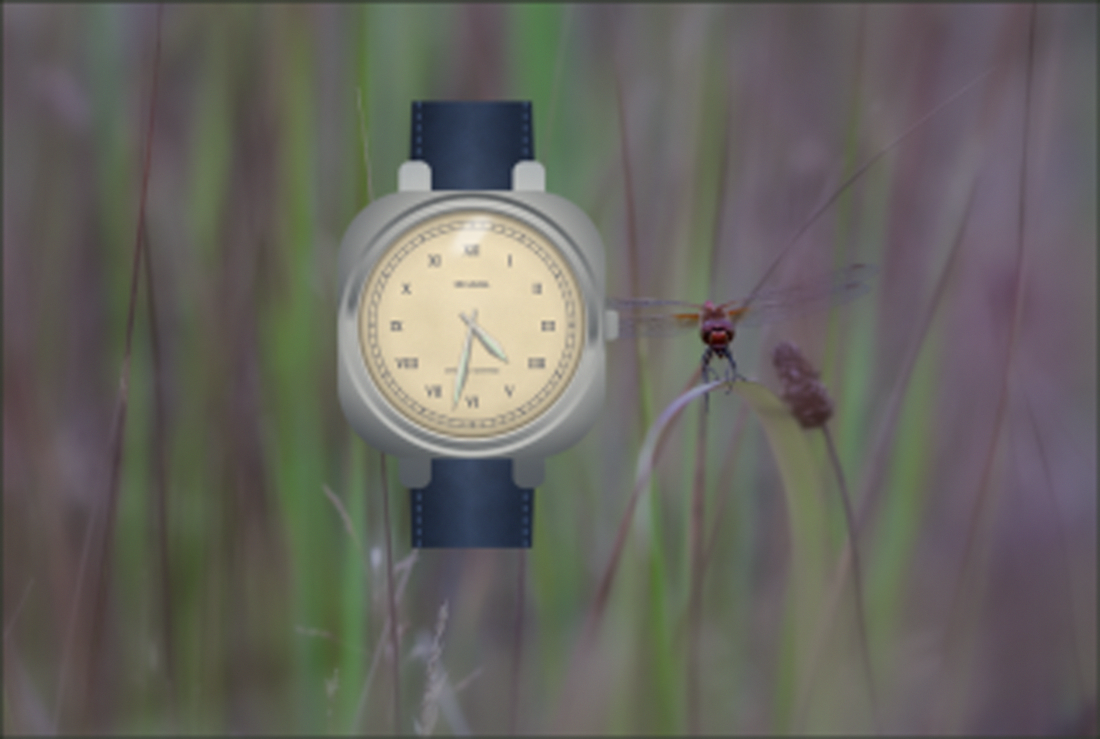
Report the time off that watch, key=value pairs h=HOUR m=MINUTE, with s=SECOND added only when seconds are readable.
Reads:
h=4 m=32
